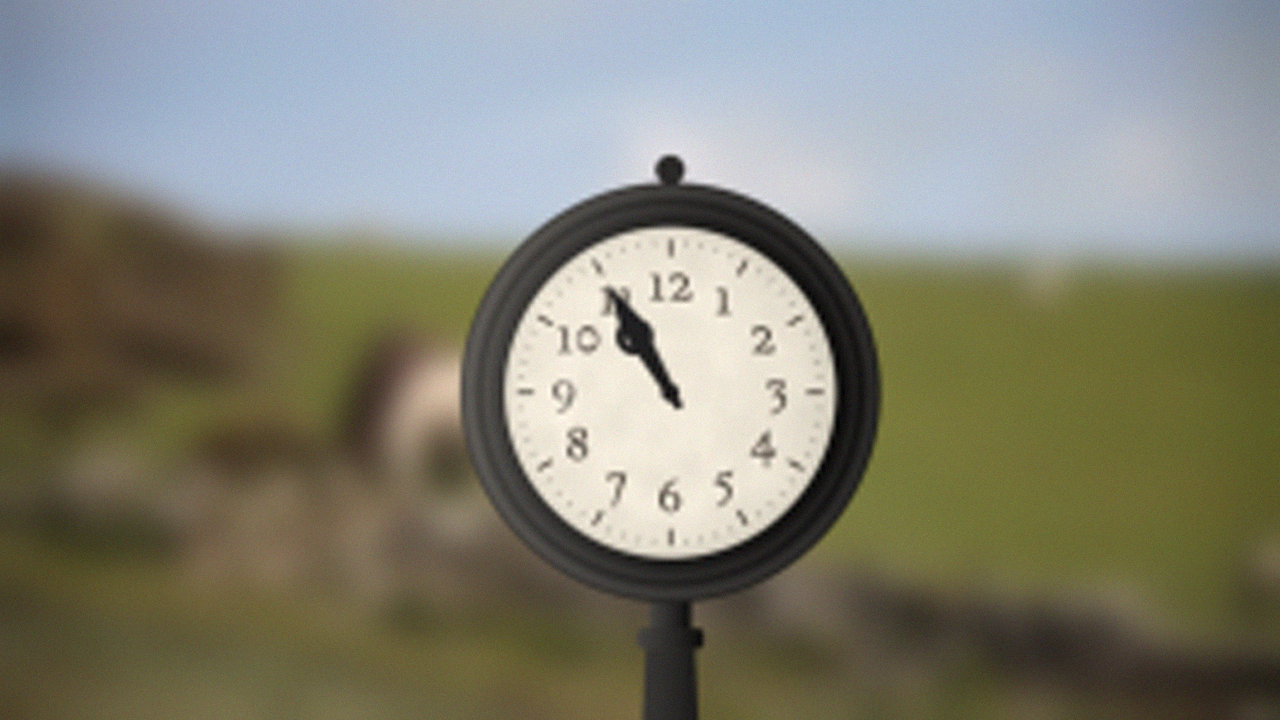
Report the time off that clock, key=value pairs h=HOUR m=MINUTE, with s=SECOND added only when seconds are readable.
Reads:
h=10 m=55
